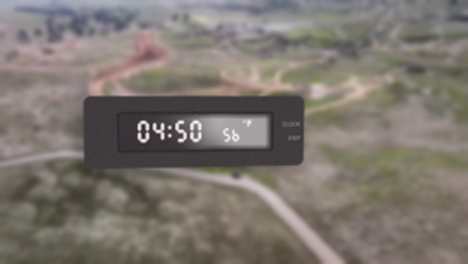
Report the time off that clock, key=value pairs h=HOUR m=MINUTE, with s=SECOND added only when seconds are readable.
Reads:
h=4 m=50
